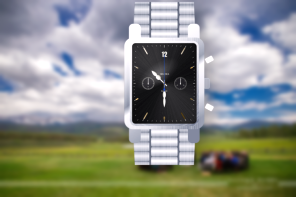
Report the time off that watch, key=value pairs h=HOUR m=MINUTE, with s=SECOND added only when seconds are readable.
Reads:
h=10 m=30
